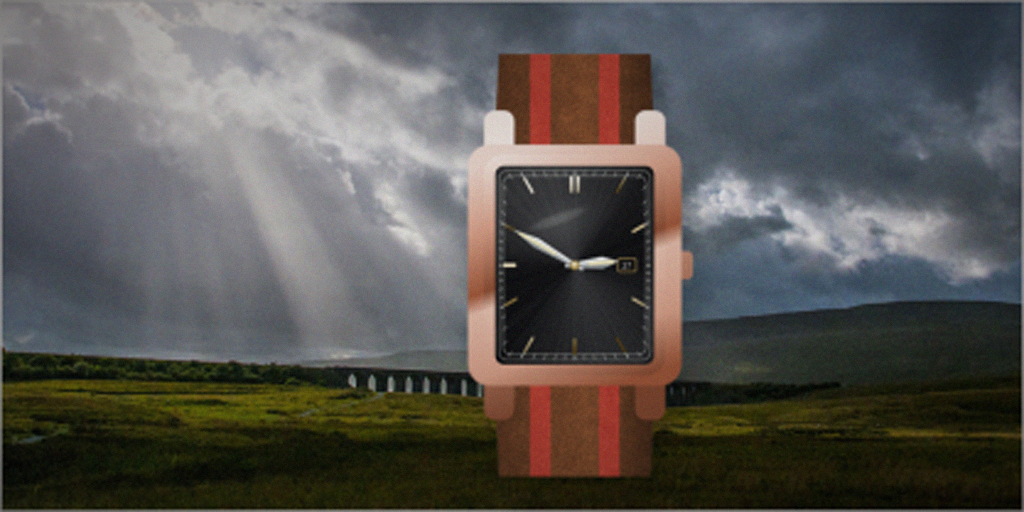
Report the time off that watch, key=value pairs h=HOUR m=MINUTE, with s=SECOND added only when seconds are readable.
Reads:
h=2 m=50
